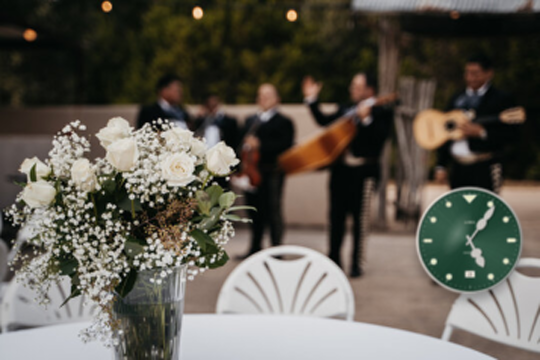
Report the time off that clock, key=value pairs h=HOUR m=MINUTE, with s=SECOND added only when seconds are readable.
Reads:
h=5 m=6
